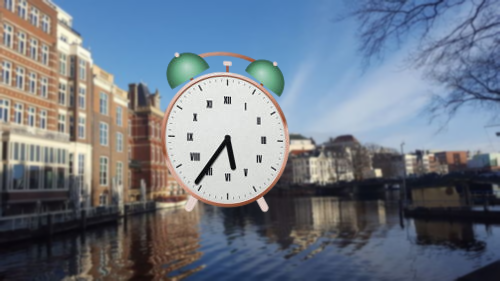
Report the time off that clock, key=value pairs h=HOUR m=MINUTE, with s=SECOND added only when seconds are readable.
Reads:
h=5 m=36
